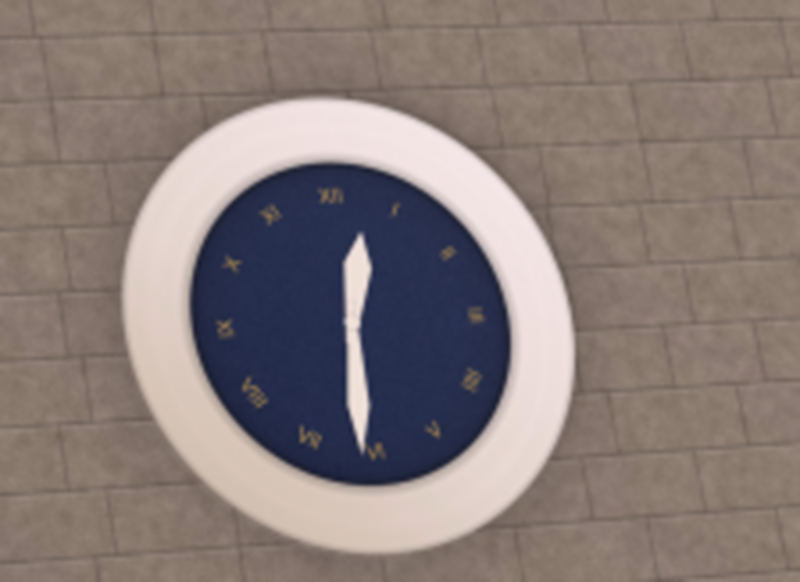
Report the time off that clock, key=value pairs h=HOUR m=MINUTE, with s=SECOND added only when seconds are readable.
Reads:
h=12 m=31
